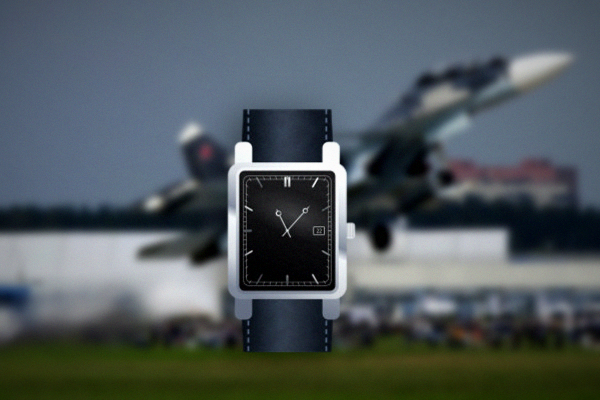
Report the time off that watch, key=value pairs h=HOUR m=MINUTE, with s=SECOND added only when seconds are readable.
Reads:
h=11 m=7
